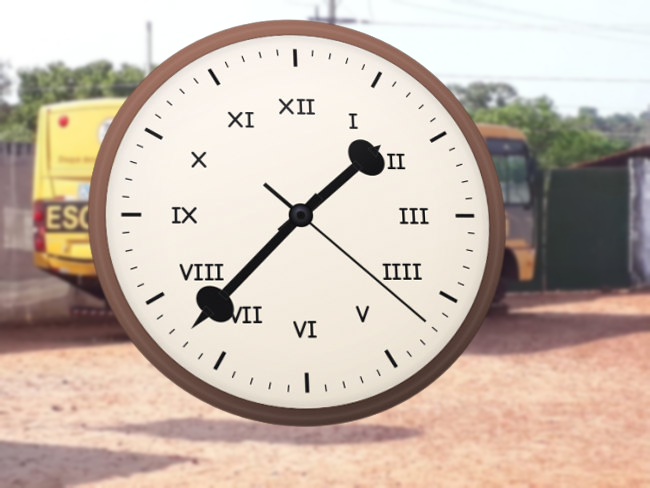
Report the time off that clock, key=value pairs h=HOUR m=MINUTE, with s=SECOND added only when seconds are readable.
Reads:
h=1 m=37 s=22
